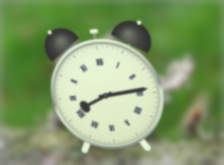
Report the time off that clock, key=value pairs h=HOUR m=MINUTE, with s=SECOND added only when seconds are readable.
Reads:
h=8 m=14
